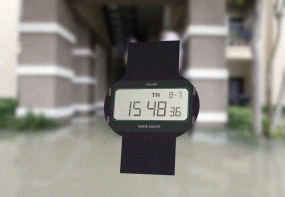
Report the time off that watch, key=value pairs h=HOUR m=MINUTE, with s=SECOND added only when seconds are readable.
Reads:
h=15 m=48 s=36
